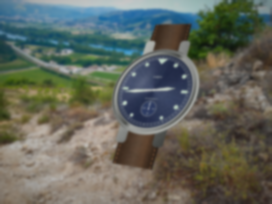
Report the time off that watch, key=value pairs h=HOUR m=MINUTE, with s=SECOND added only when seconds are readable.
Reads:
h=2 m=44
